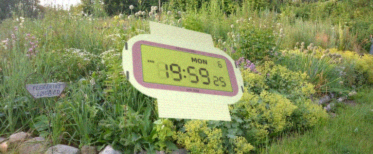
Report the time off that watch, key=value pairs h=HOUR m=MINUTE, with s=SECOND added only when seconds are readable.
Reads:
h=19 m=59 s=25
